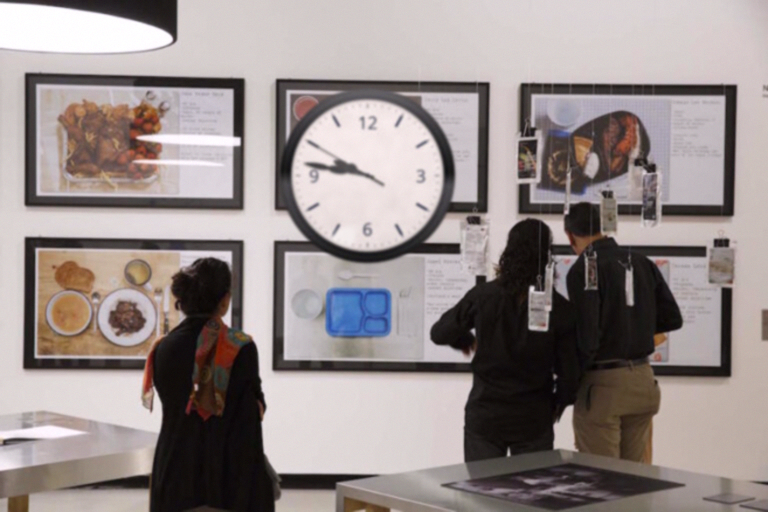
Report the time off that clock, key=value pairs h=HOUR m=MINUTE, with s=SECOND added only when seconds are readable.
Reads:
h=9 m=46 s=50
